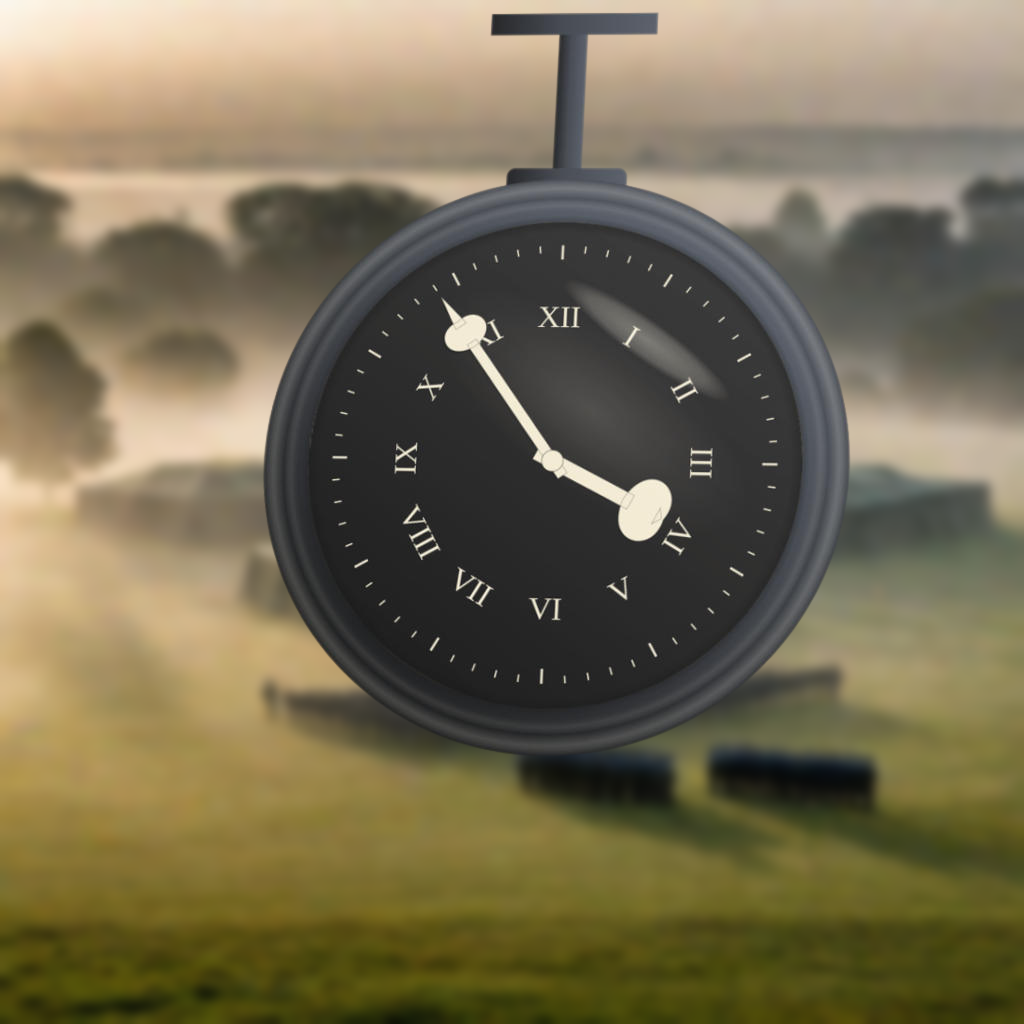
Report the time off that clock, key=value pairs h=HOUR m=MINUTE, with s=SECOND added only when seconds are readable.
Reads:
h=3 m=54
